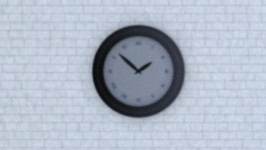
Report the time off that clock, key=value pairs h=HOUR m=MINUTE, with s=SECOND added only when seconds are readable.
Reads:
h=1 m=52
